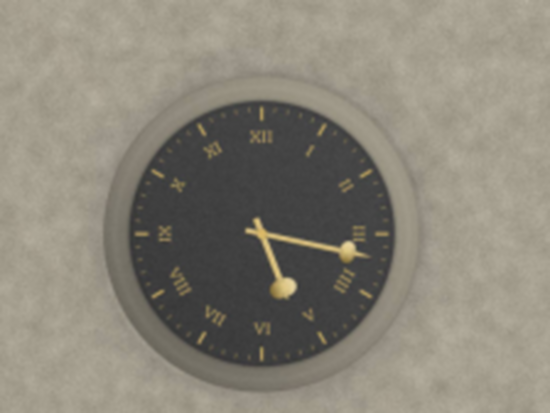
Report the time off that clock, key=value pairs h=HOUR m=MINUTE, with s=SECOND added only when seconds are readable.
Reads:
h=5 m=17
